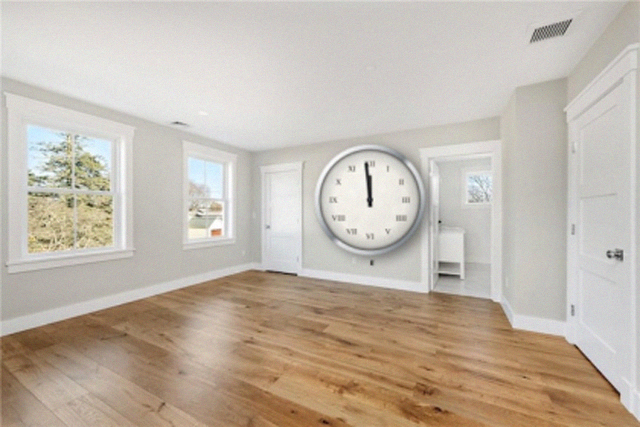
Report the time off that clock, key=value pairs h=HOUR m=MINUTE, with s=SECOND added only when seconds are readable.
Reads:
h=11 m=59
